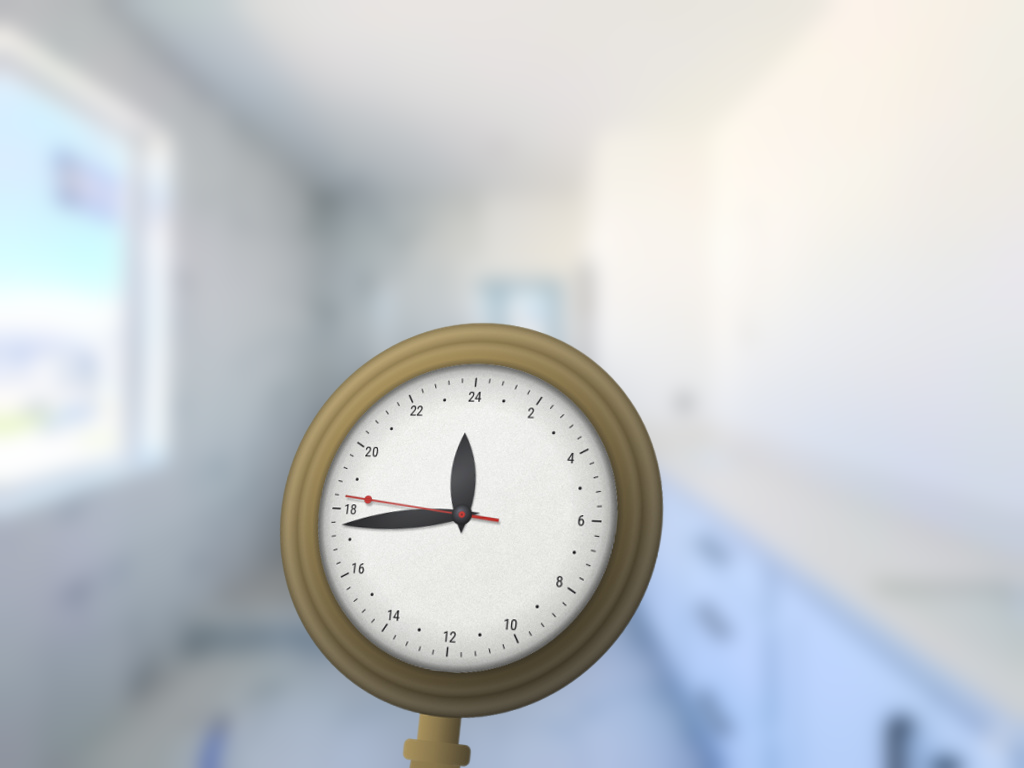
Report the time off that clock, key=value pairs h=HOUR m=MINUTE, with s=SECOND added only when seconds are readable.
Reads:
h=23 m=43 s=46
